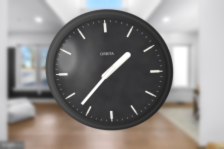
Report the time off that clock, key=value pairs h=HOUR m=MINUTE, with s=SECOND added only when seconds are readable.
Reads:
h=1 m=37
